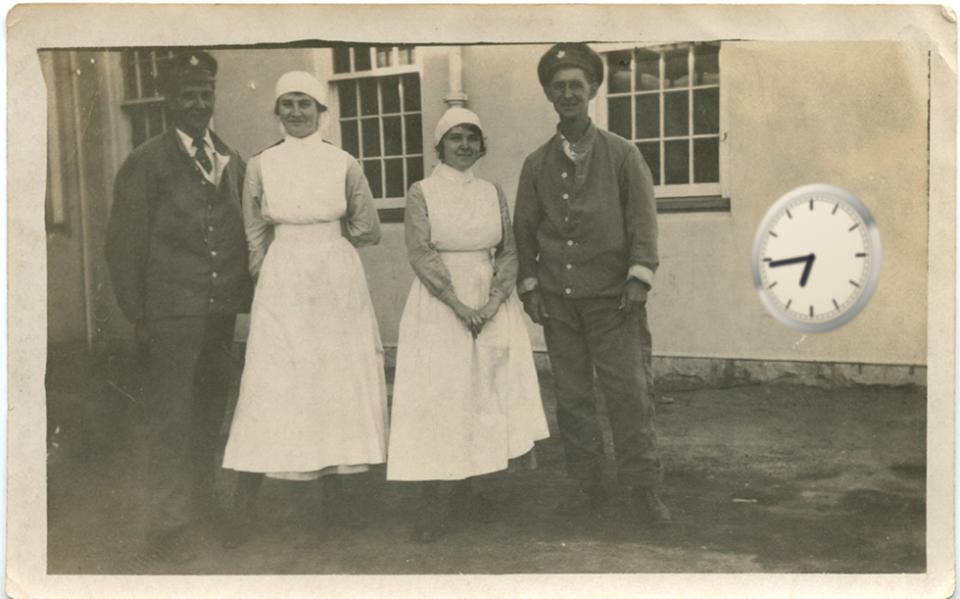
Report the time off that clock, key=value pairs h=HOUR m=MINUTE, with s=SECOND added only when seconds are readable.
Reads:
h=6 m=44
